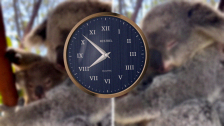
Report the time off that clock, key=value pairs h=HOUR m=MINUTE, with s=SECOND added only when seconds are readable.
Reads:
h=7 m=52
